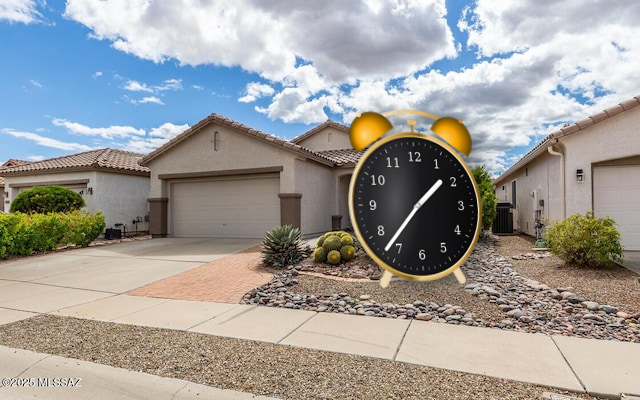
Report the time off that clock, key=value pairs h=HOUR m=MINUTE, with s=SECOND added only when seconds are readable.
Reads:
h=1 m=37
